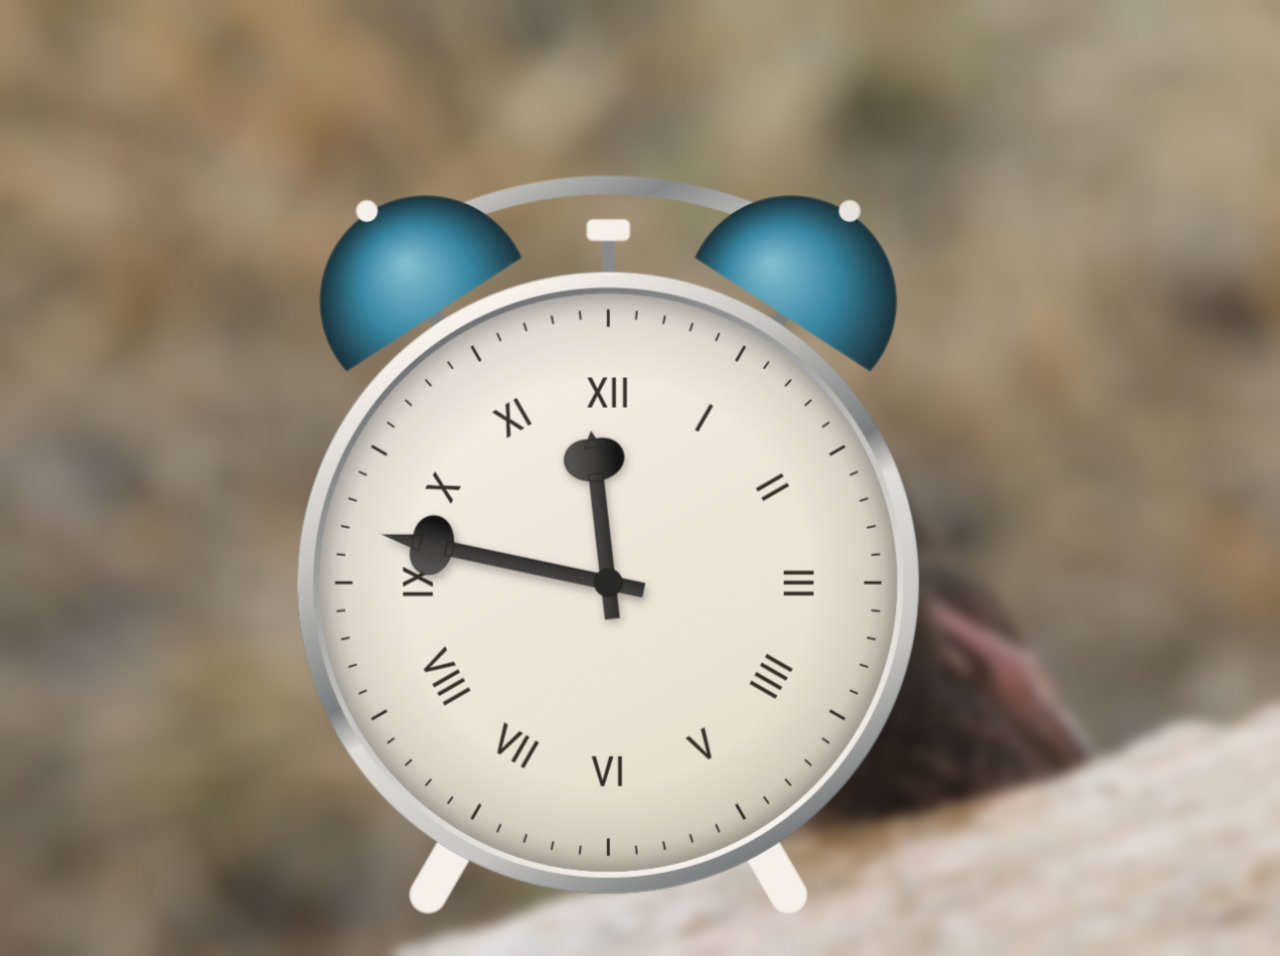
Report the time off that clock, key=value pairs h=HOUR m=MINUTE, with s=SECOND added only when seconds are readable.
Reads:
h=11 m=47
